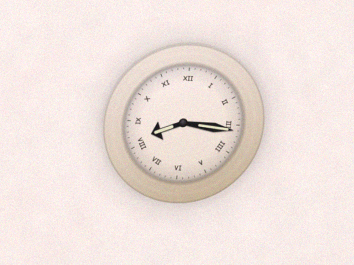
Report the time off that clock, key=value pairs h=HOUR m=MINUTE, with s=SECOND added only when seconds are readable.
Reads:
h=8 m=16
